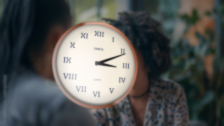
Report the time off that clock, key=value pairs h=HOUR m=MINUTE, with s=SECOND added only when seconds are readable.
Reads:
h=3 m=11
